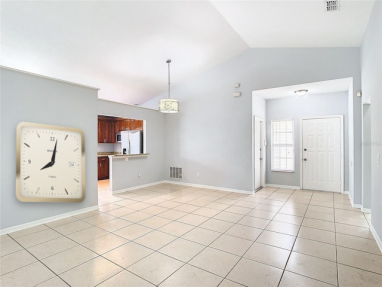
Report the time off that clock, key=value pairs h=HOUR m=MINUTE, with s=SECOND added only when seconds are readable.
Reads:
h=8 m=2
